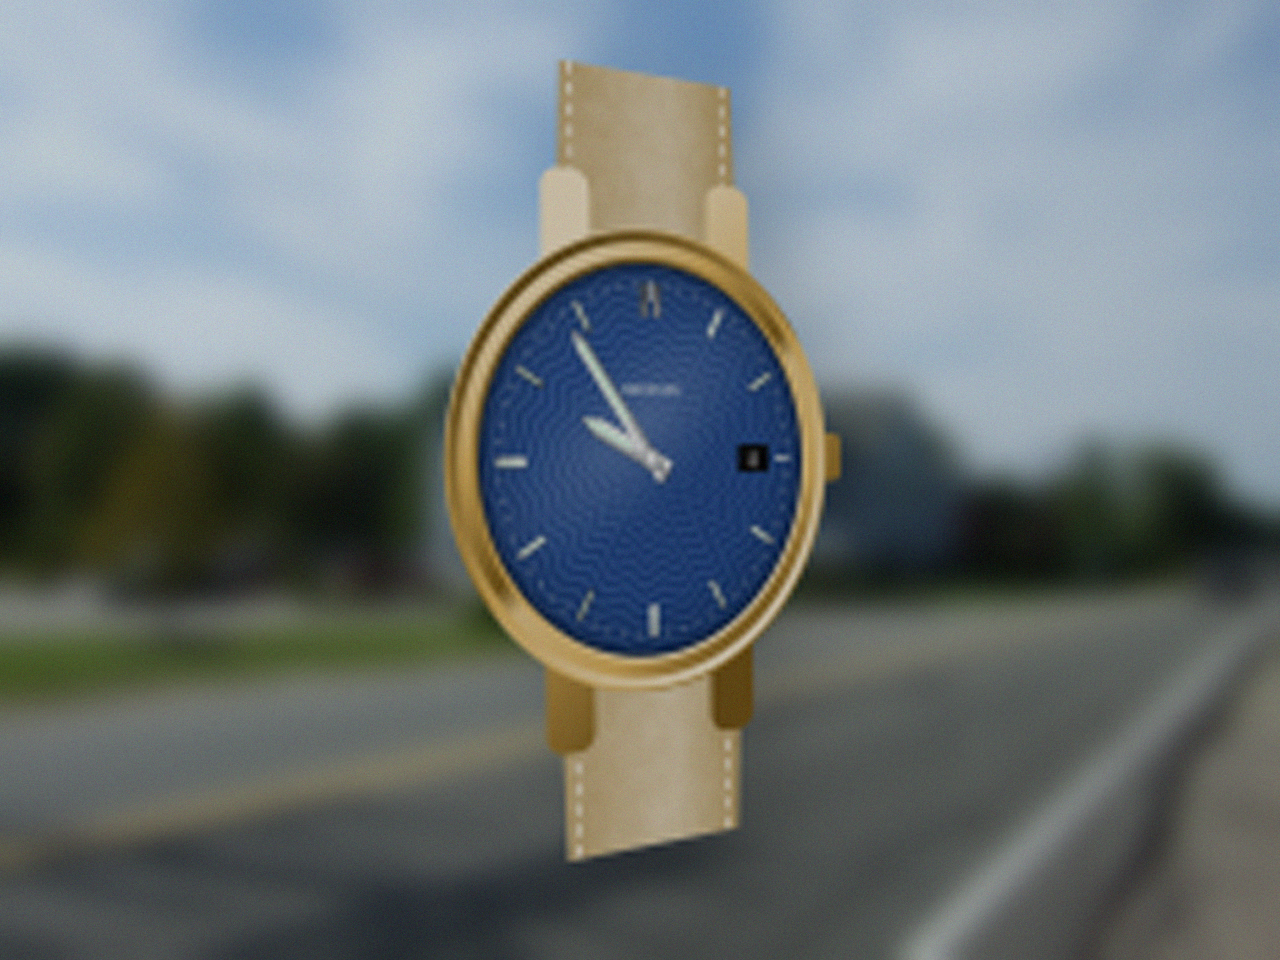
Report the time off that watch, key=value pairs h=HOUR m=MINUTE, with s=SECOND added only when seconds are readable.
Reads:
h=9 m=54
